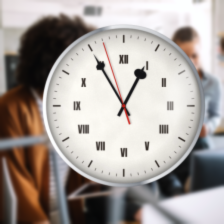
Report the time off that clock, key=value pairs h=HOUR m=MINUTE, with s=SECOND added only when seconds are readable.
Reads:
h=12 m=54 s=57
